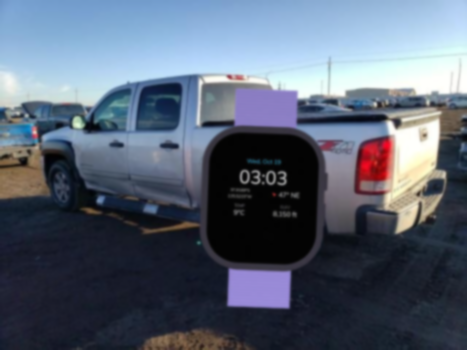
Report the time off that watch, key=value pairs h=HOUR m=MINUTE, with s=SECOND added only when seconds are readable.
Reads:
h=3 m=3
